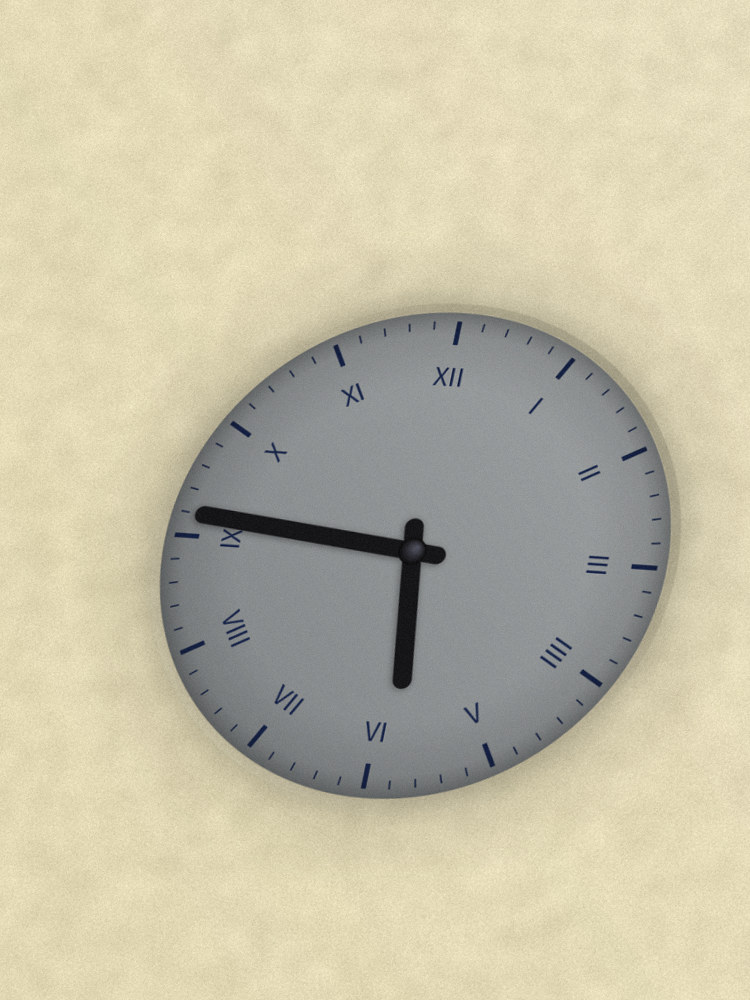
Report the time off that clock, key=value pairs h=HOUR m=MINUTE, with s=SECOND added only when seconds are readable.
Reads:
h=5 m=46
